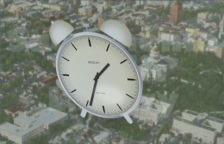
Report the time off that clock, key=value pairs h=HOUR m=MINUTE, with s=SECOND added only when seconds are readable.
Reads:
h=1 m=34
